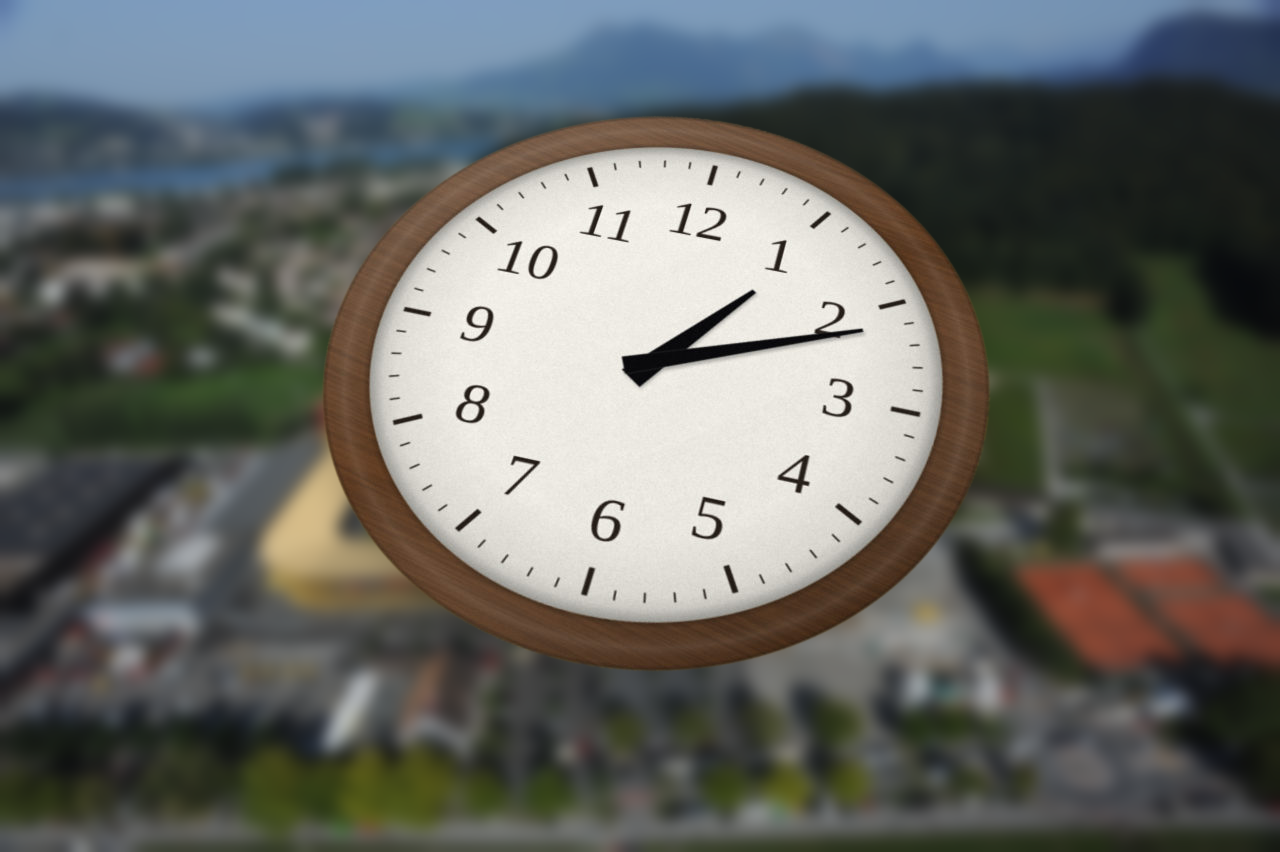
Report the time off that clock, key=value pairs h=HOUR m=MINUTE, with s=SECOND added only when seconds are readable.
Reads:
h=1 m=11
